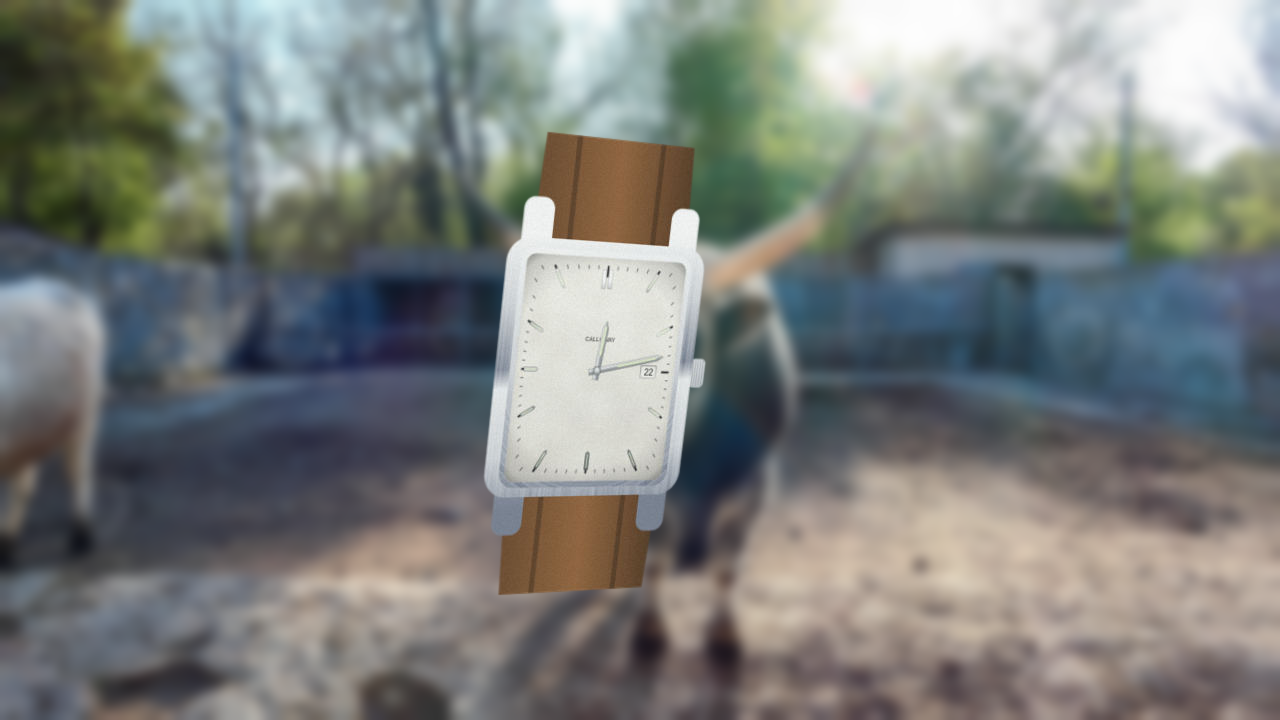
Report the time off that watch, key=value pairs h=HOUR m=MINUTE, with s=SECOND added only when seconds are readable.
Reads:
h=12 m=13
